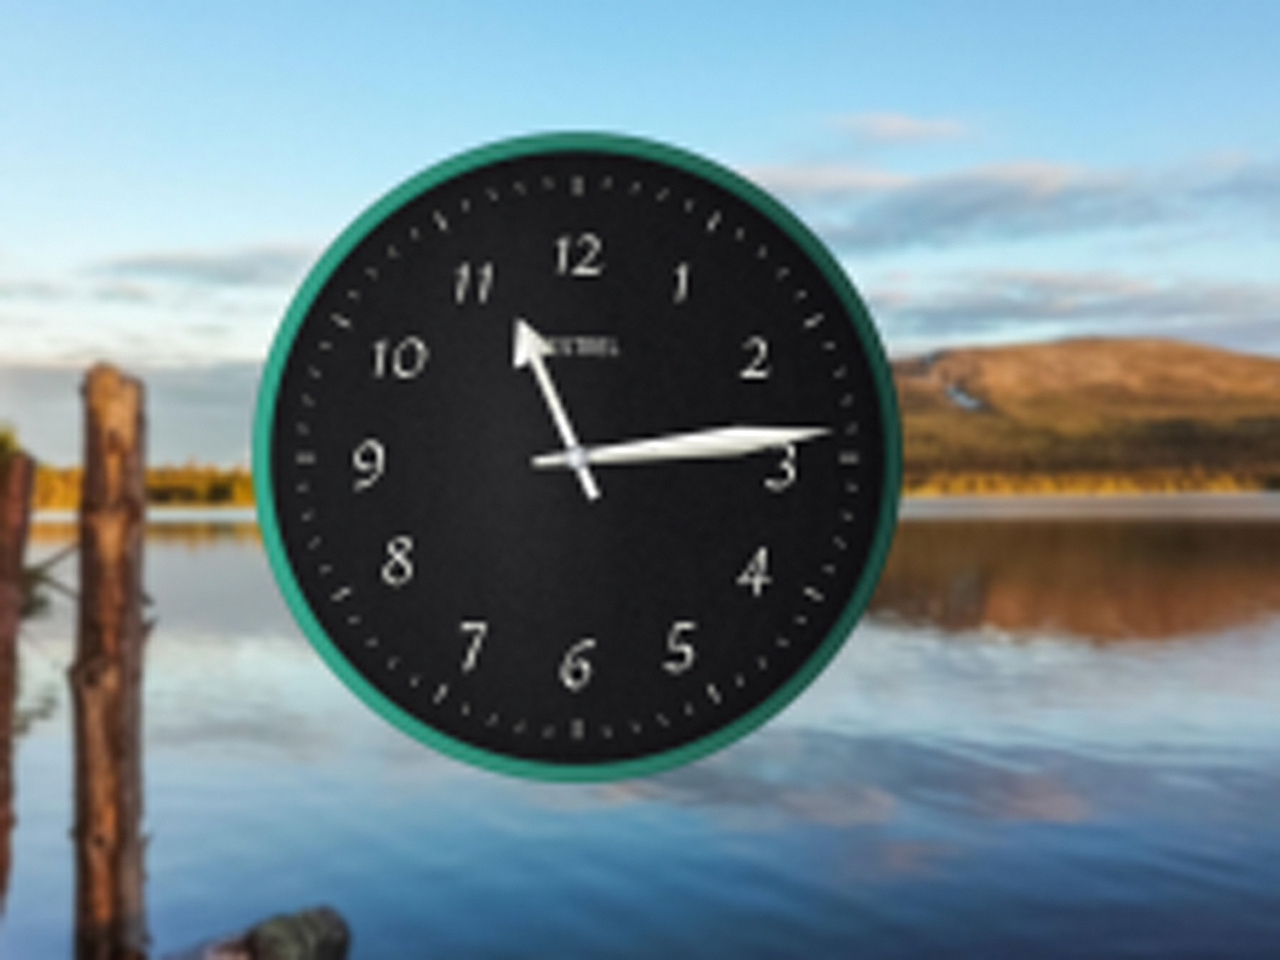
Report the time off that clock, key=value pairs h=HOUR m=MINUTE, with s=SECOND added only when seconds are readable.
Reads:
h=11 m=14
